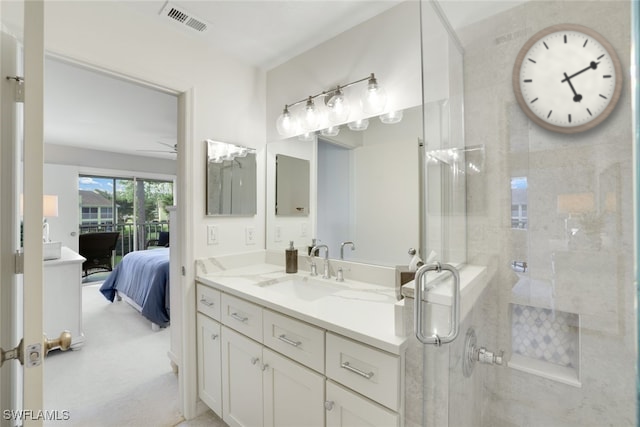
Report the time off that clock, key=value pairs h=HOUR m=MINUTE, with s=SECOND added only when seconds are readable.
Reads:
h=5 m=11
